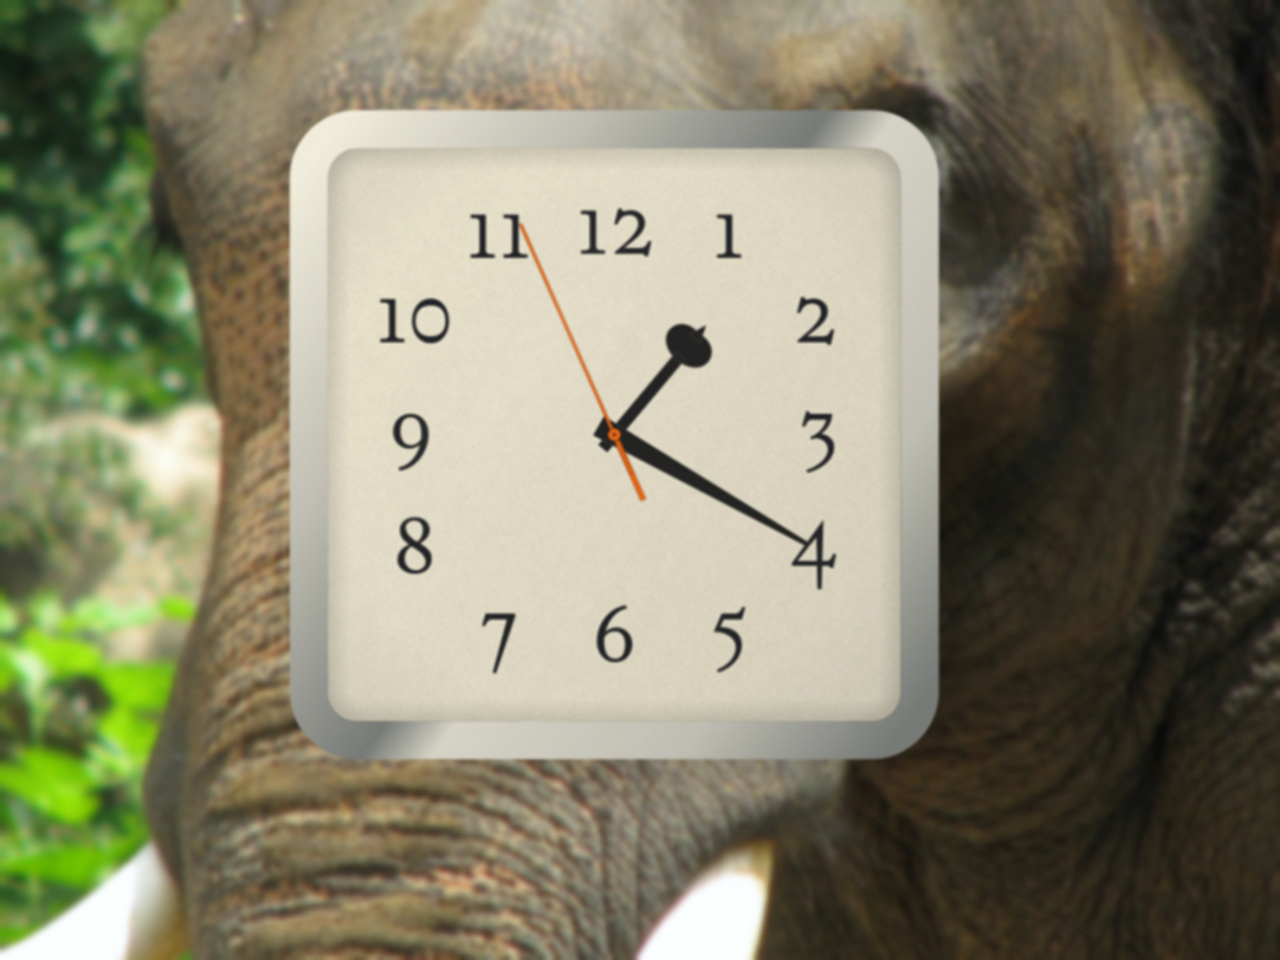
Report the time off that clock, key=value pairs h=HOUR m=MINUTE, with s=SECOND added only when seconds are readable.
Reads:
h=1 m=19 s=56
